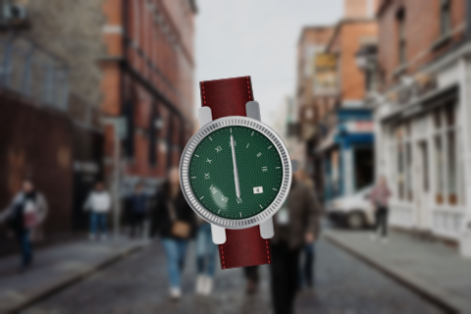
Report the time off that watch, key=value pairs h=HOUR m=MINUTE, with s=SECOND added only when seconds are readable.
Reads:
h=6 m=0
